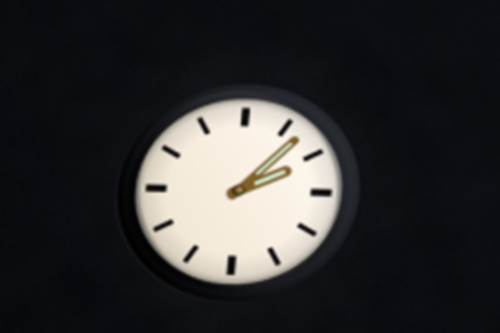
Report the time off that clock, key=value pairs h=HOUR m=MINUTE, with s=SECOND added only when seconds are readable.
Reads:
h=2 m=7
